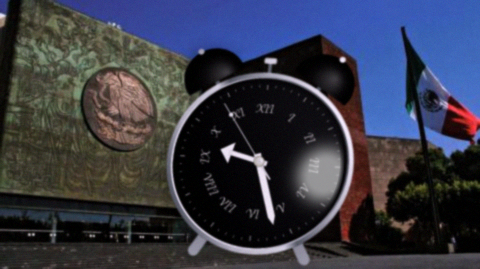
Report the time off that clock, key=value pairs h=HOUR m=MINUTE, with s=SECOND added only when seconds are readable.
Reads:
h=9 m=26 s=54
